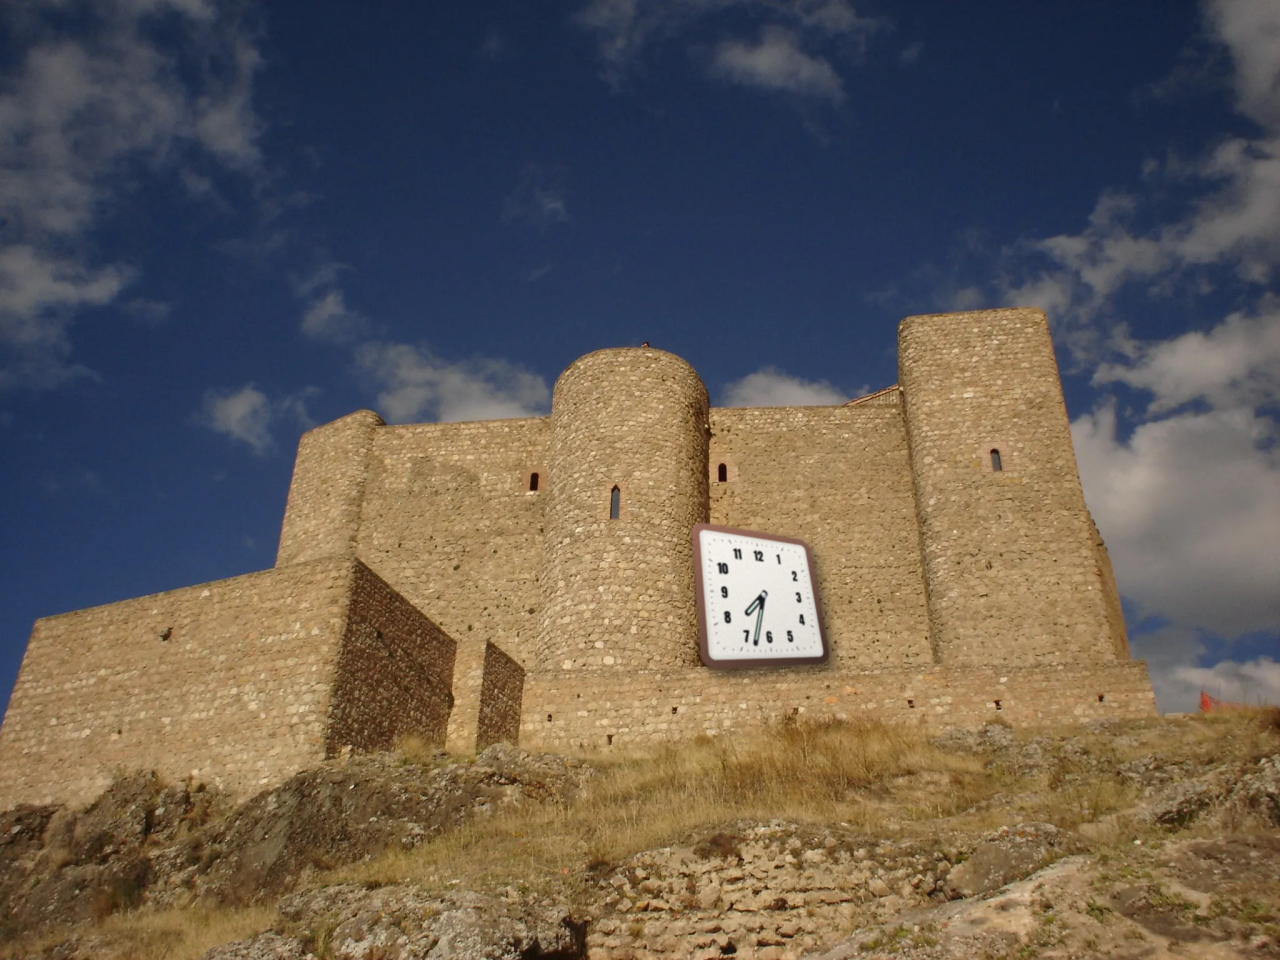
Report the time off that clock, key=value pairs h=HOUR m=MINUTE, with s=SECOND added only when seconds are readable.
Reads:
h=7 m=33
